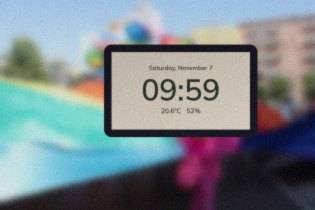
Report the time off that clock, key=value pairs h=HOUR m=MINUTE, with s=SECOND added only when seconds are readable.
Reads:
h=9 m=59
